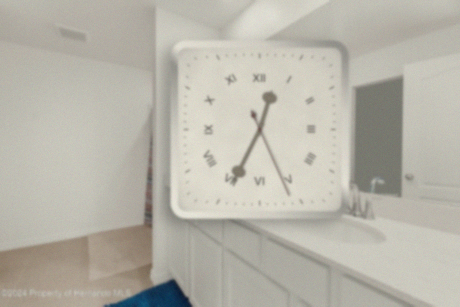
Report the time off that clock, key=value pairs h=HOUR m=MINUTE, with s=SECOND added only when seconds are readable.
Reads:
h=12 m=34 s=26
